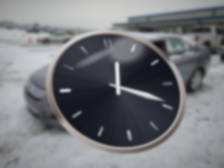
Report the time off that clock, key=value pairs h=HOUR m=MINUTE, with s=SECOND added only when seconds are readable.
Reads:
h=12 m=19
